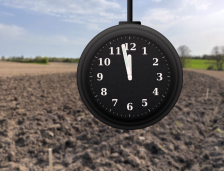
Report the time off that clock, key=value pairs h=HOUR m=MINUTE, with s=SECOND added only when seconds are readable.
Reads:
h=11 m=58
